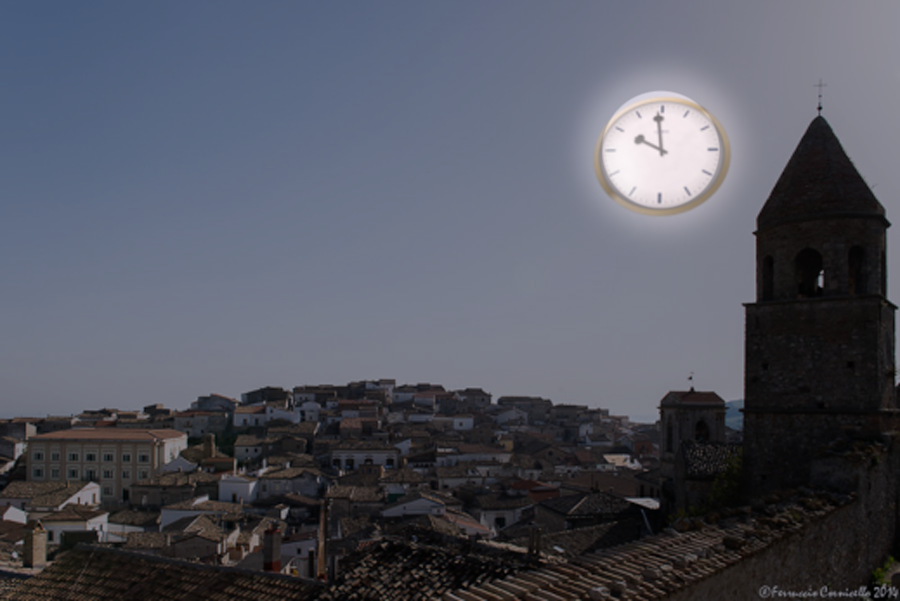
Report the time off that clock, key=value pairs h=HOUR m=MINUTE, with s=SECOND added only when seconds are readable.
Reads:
h=9 m=59
